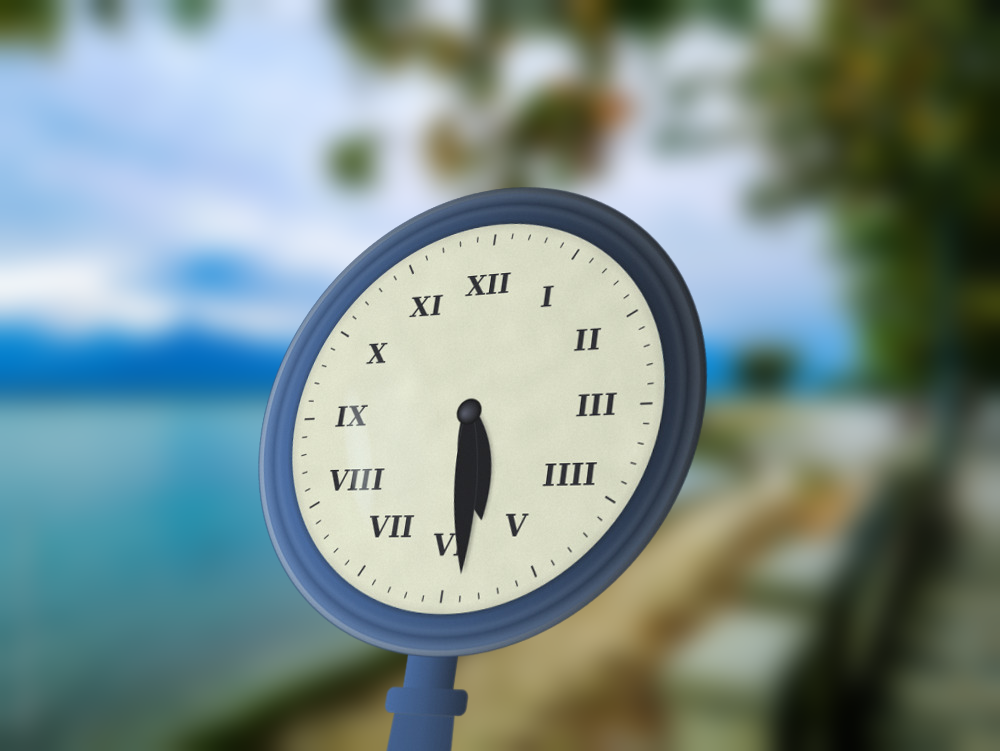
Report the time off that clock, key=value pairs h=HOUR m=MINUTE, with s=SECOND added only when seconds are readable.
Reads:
h=5 m=29
